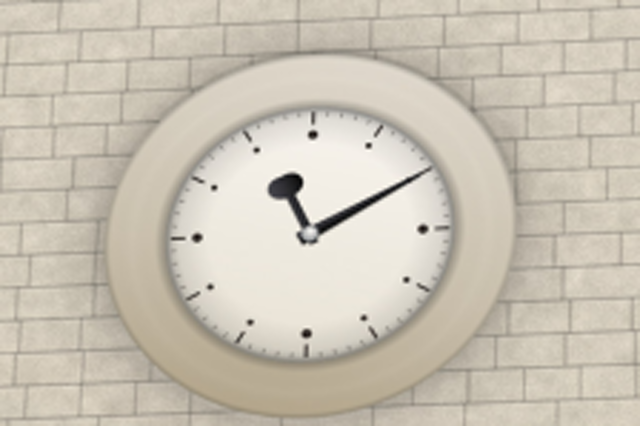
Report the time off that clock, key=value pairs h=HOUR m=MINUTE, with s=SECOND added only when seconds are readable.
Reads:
h=11 m=10
